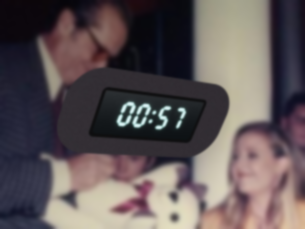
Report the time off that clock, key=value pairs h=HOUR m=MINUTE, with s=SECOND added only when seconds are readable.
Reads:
h=0 m=57
